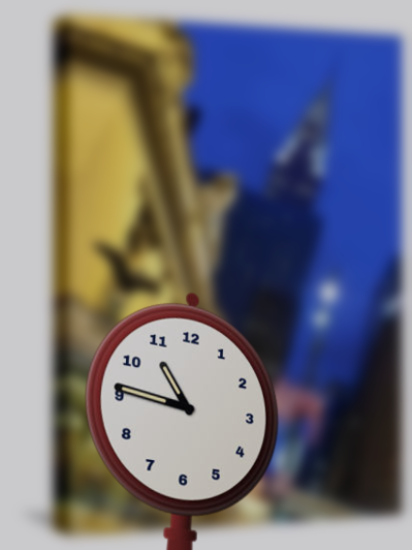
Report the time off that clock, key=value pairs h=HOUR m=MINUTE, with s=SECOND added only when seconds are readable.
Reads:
h=10 m=46
